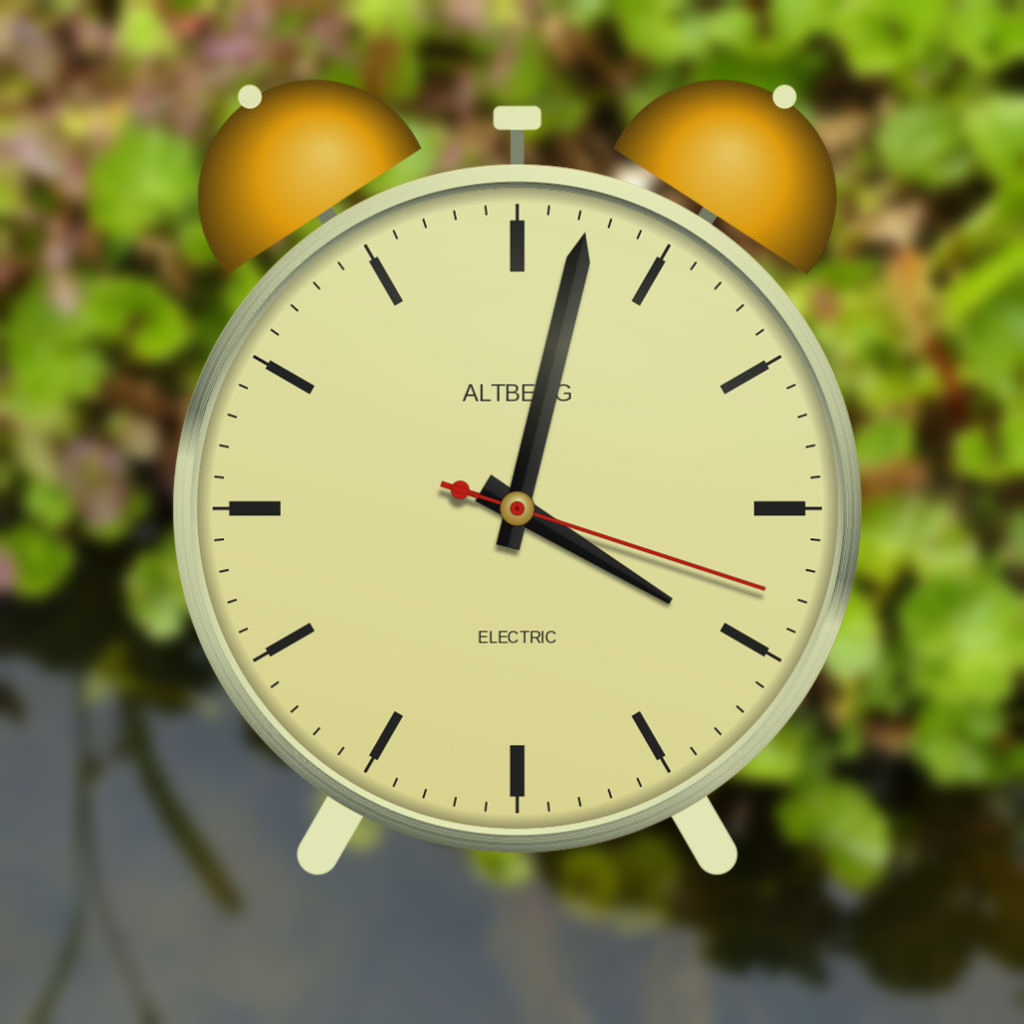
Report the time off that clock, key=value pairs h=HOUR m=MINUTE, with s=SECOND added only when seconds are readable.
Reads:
h=4 m=2 s=18
